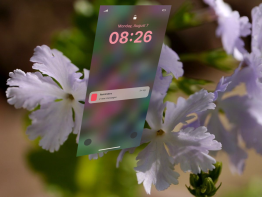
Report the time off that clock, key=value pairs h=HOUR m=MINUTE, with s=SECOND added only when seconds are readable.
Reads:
h=8 m=26
